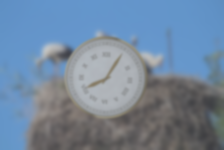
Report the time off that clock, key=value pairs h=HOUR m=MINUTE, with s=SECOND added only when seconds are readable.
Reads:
h=8 m=5
